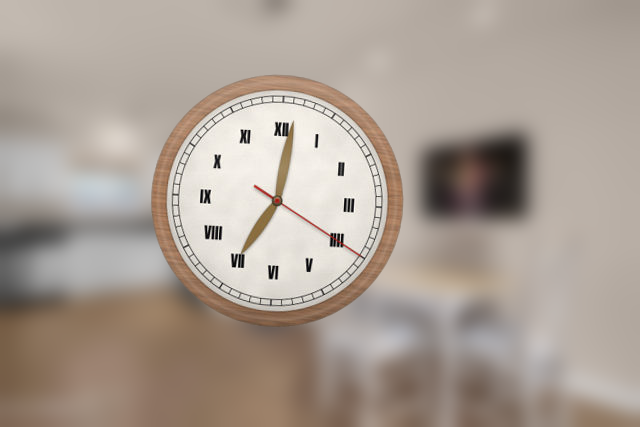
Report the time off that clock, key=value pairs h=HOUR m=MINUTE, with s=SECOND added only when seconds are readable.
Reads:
h=7 m=1 s=20
